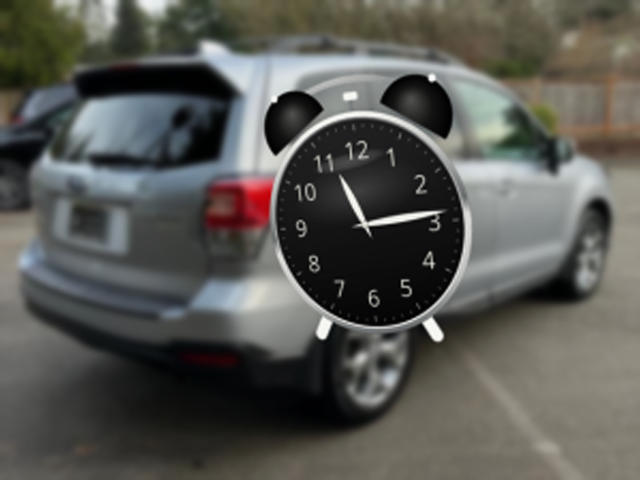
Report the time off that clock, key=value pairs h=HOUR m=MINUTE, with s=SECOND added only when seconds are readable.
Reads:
h=11 m=14
